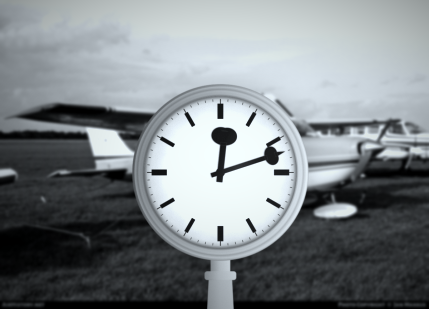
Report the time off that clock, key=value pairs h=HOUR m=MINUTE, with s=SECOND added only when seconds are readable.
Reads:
h=12 m=12
